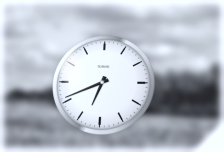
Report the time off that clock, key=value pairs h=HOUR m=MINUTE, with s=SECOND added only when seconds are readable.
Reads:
h=6 m=41
